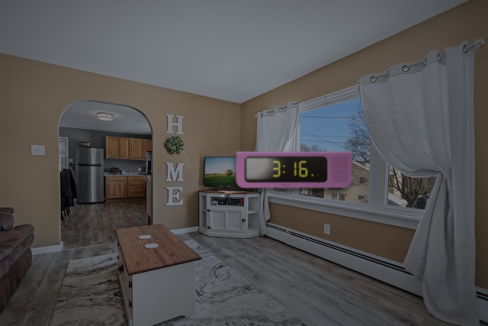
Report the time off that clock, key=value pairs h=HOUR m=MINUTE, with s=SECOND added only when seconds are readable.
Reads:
h=3 m=16
